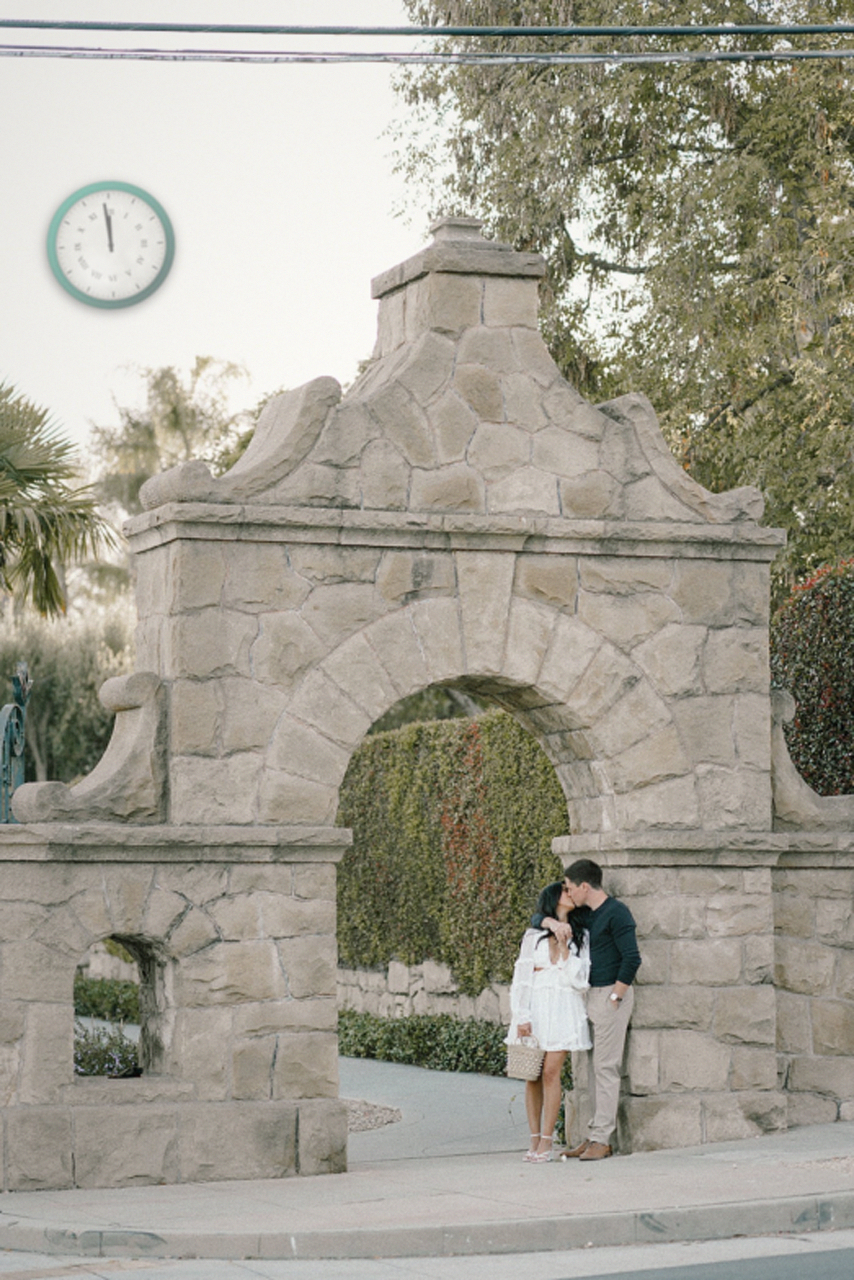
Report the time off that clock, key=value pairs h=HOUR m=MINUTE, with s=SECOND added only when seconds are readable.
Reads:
h=11 m=59
